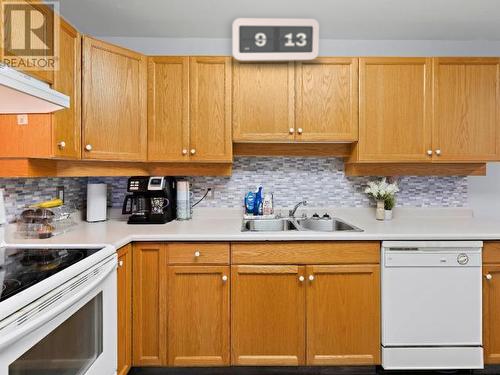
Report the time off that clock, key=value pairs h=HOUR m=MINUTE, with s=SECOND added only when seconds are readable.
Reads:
h=9 m=13
